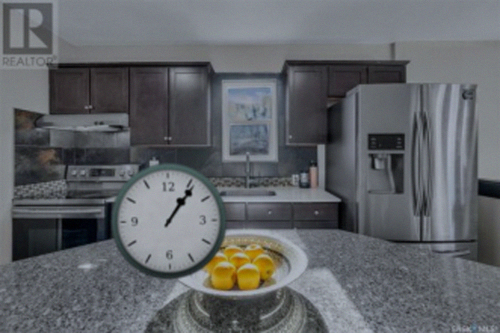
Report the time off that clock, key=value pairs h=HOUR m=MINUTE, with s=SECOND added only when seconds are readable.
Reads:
h=1 m=6
